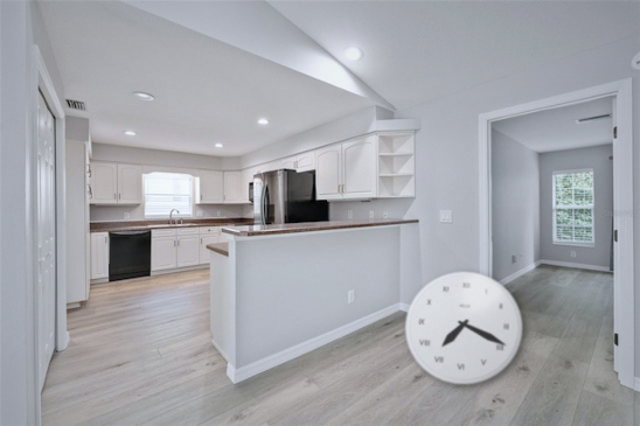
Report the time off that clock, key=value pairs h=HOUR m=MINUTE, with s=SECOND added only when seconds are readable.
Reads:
h=7 m=19
